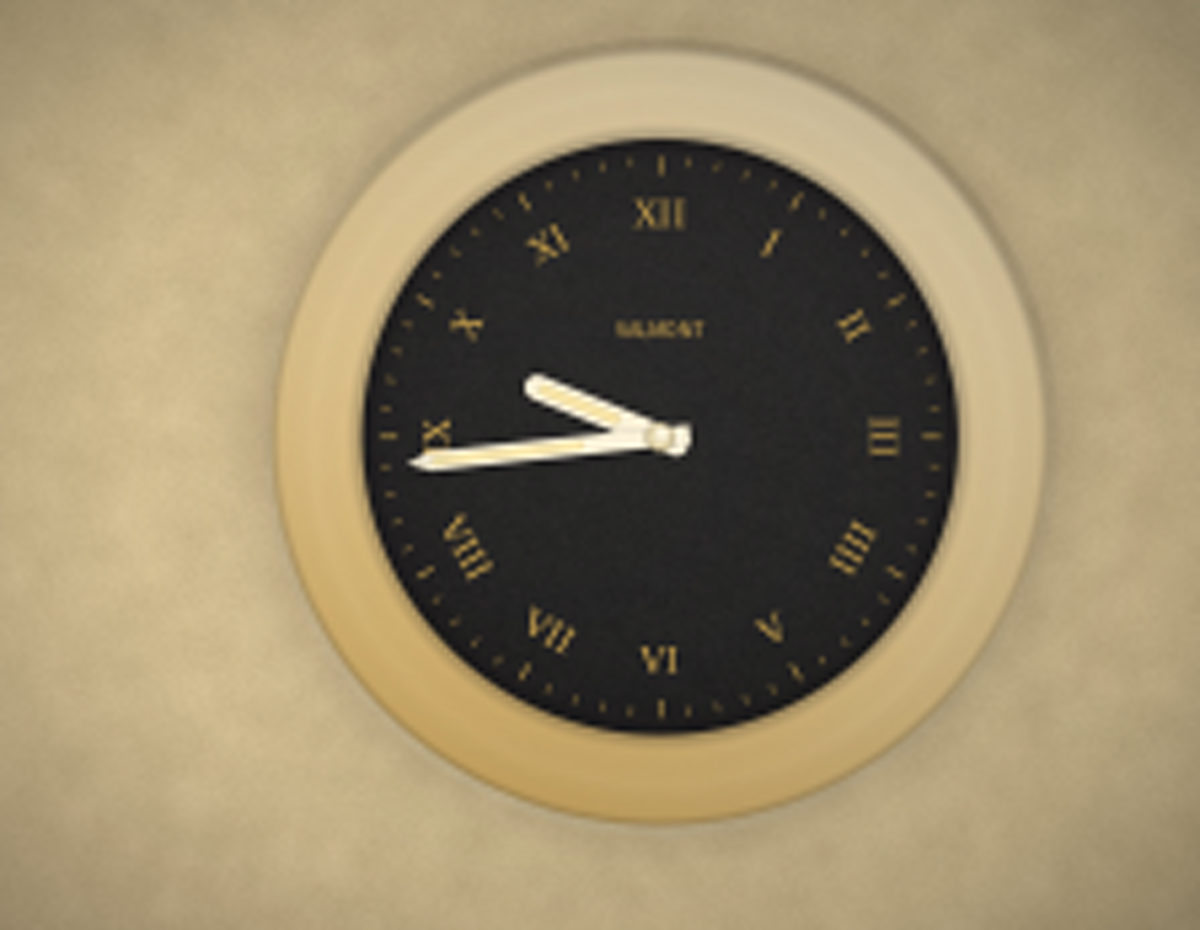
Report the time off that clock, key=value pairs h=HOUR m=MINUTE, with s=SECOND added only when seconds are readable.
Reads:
h=9 m=44
